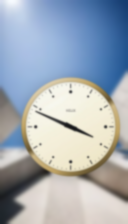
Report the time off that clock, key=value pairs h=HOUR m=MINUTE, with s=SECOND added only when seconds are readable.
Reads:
h=3 m=49
